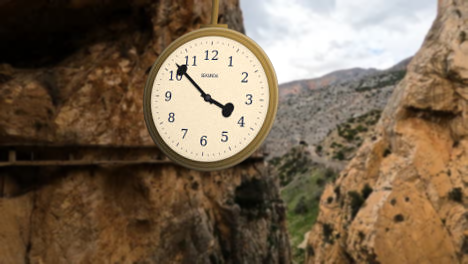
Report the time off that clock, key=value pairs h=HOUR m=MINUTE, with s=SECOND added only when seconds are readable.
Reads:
h=3 m=52
